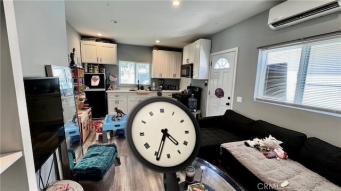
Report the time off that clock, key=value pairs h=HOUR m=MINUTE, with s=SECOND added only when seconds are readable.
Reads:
h=4 m=34
